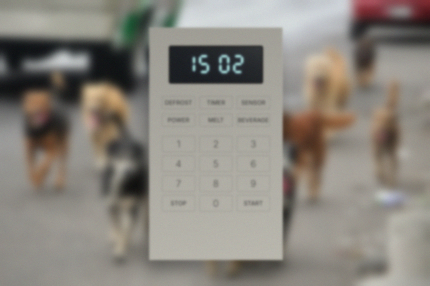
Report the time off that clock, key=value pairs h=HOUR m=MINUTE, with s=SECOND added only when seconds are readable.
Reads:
h=15 m=2
